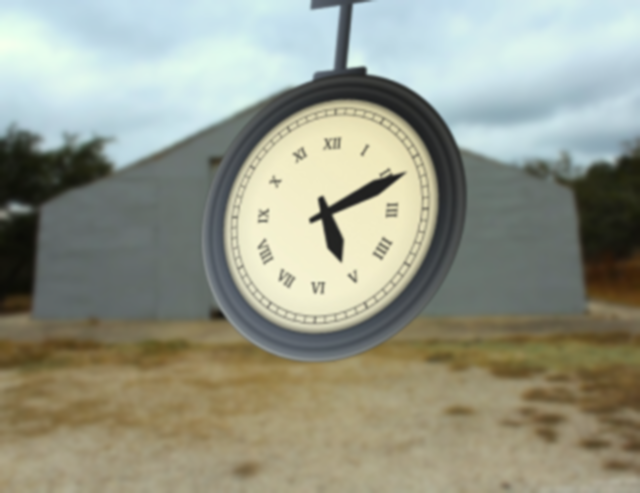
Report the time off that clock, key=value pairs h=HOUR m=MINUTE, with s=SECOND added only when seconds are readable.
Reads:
h=5 m=11
